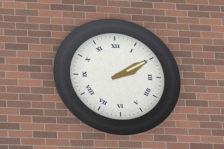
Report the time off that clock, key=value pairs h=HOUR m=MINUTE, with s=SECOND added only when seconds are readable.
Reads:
h=2 m=10
